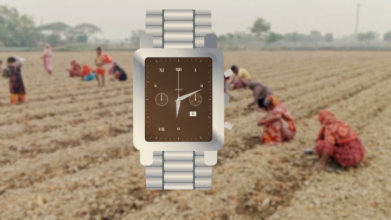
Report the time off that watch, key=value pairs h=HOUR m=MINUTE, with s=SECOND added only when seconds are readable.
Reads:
h=6 m=11
